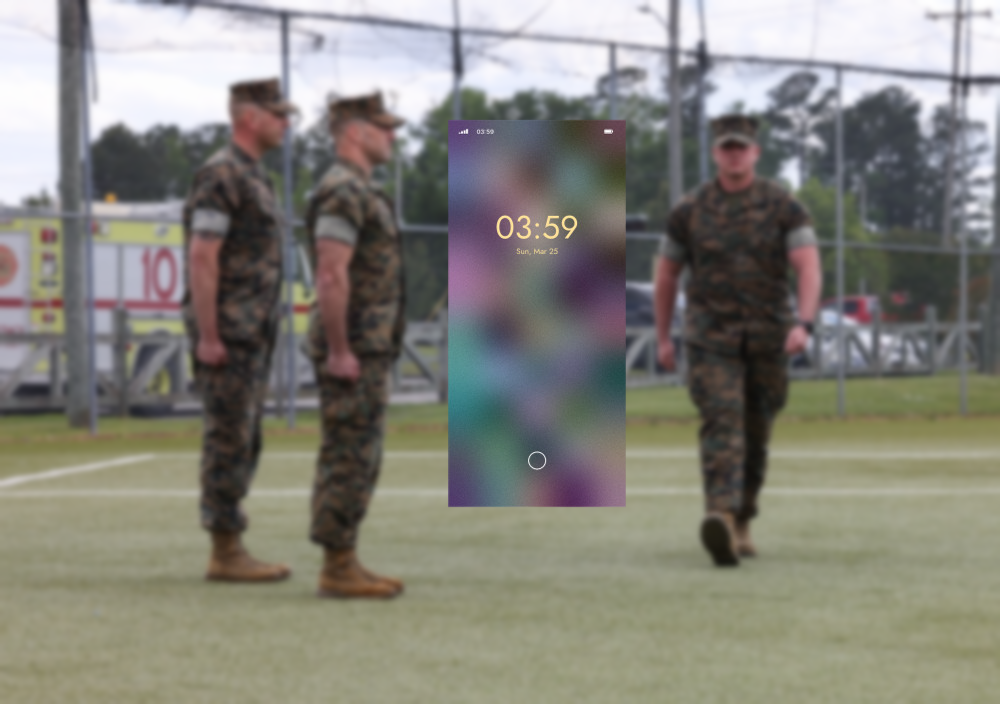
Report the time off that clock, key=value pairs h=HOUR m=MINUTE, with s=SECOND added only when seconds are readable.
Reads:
h=3 m=59
